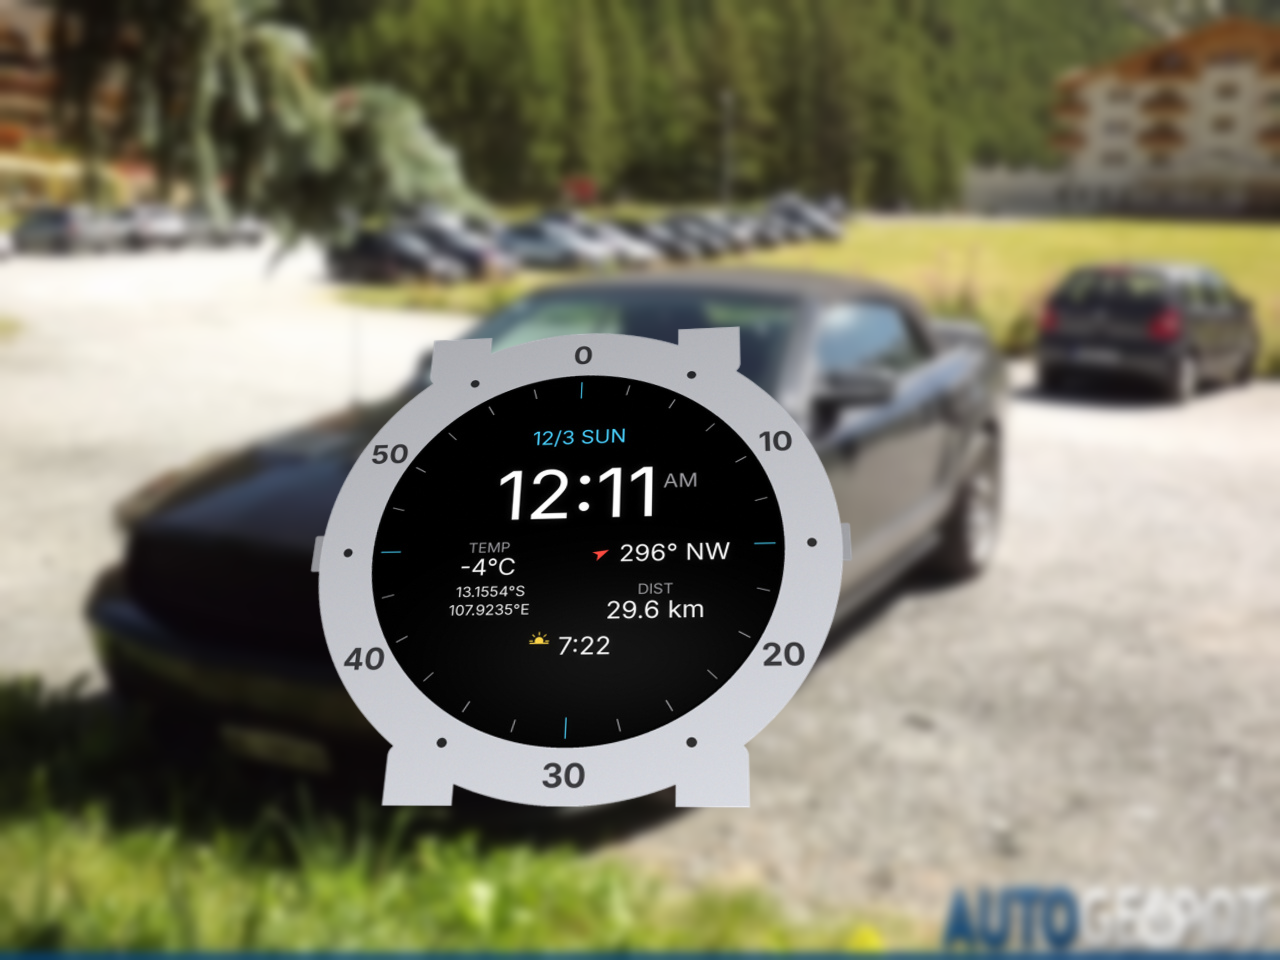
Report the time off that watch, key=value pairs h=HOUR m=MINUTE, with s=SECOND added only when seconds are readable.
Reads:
h=12 m=11
